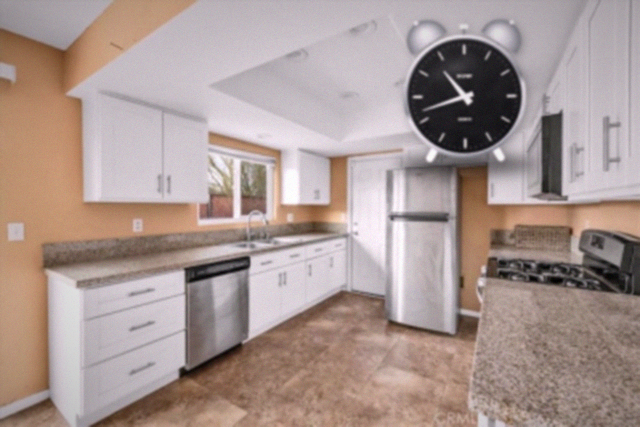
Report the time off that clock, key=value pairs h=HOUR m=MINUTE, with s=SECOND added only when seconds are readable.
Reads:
h=10 m=42
